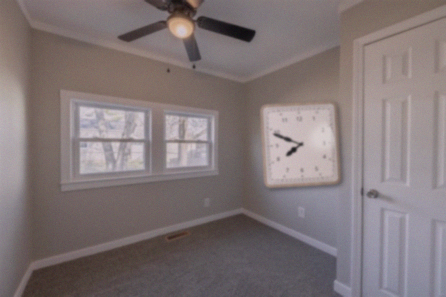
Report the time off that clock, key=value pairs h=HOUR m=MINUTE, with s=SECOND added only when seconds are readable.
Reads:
h=7 m=49
